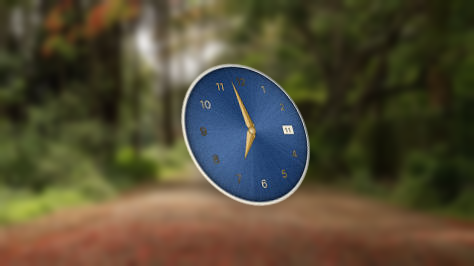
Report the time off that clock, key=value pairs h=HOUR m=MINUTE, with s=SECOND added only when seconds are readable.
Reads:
h=6 m=58
